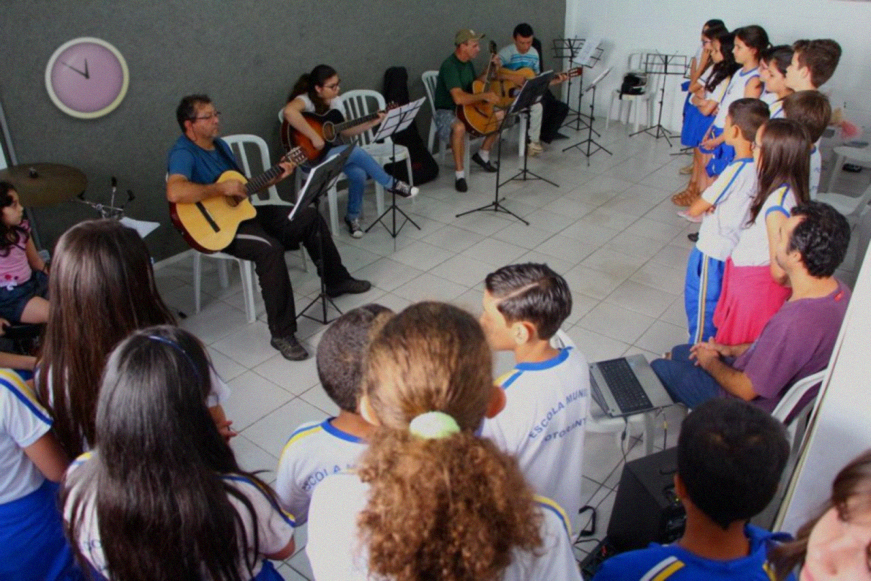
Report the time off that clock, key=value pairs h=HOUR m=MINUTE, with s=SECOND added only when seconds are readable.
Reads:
h=11 m=50
